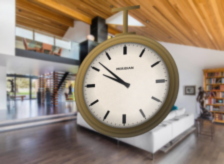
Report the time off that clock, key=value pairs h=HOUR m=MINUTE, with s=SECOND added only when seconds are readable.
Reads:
h=9 m=52
